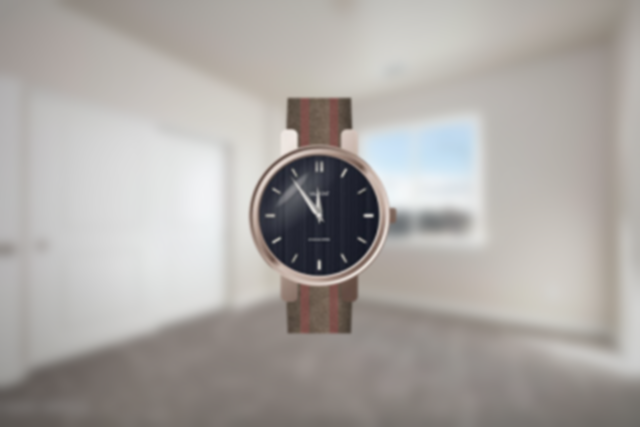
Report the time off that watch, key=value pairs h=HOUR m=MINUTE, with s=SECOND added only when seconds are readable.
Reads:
h=11 m=54
